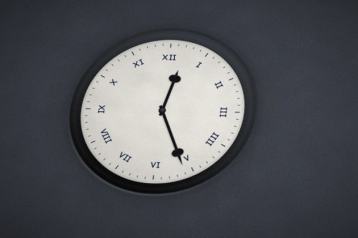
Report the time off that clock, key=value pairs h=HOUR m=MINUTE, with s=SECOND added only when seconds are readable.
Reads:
h=12 m=26
